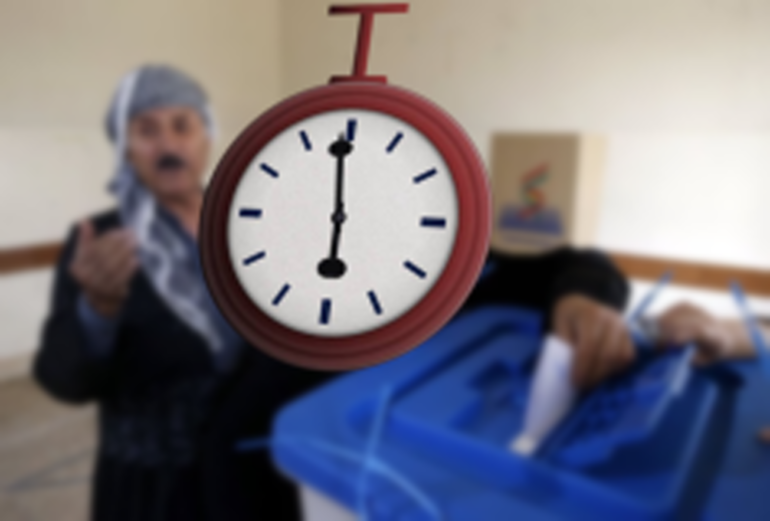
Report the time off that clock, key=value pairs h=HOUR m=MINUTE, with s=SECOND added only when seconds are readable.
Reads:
h=5 m=59
